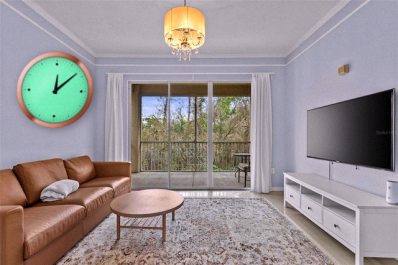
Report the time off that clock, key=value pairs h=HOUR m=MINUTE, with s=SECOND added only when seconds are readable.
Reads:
h=12 m=8
